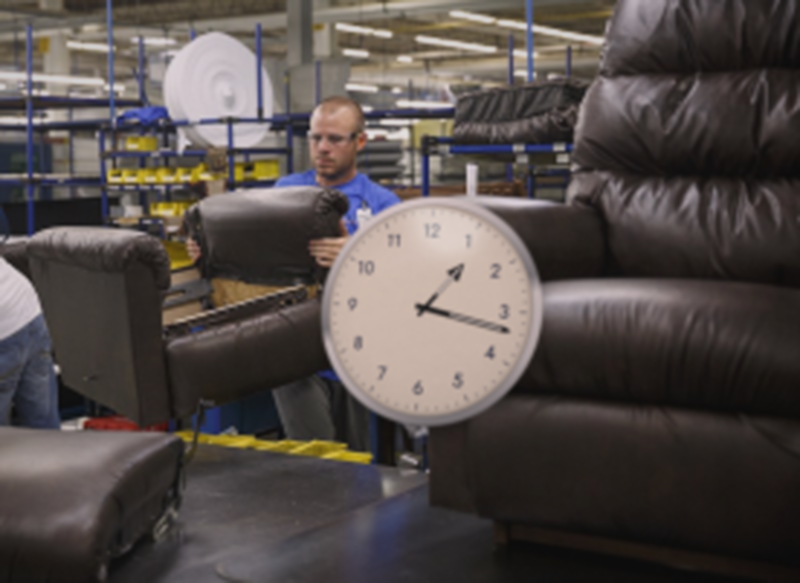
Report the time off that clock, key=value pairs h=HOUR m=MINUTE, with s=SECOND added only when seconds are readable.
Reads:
h=1 m=17
